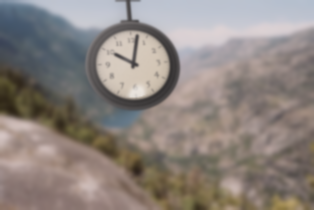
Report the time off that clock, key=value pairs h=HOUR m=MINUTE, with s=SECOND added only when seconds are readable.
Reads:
h=10 m=2
